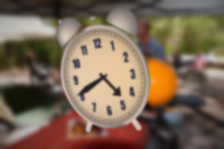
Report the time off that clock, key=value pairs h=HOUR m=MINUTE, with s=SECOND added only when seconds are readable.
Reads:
h=4 m=41
